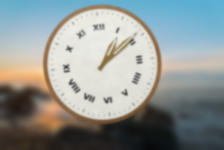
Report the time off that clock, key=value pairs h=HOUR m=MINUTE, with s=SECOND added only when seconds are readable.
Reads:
h=1 m=9
